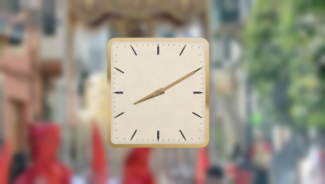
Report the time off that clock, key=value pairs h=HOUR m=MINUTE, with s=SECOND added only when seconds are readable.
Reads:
h=8 m=10
